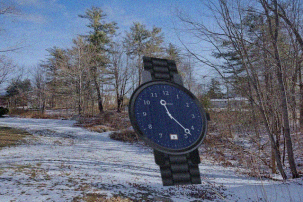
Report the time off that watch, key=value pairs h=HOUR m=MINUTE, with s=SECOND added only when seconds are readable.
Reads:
h=11 m=23
